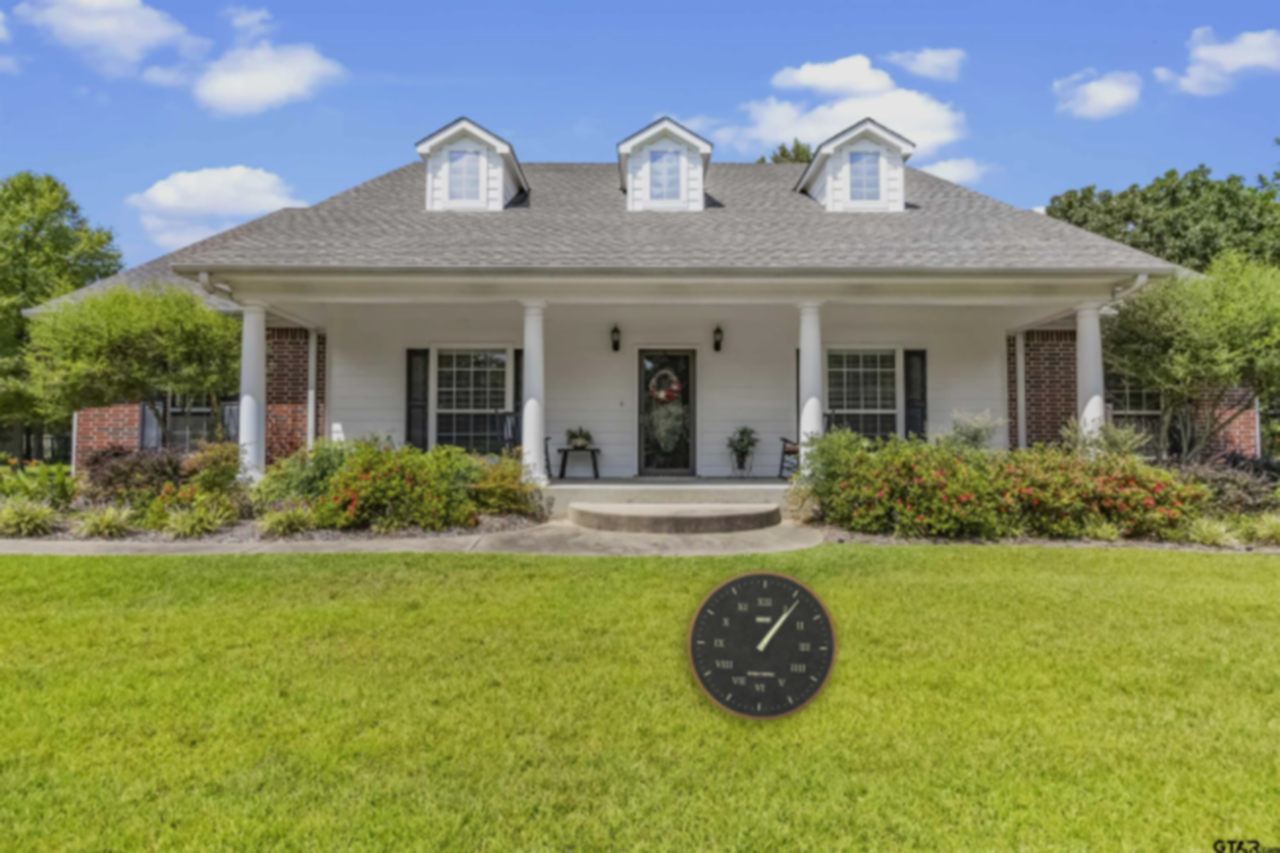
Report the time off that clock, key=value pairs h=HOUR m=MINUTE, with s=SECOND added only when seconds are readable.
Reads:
h=1 m=6
